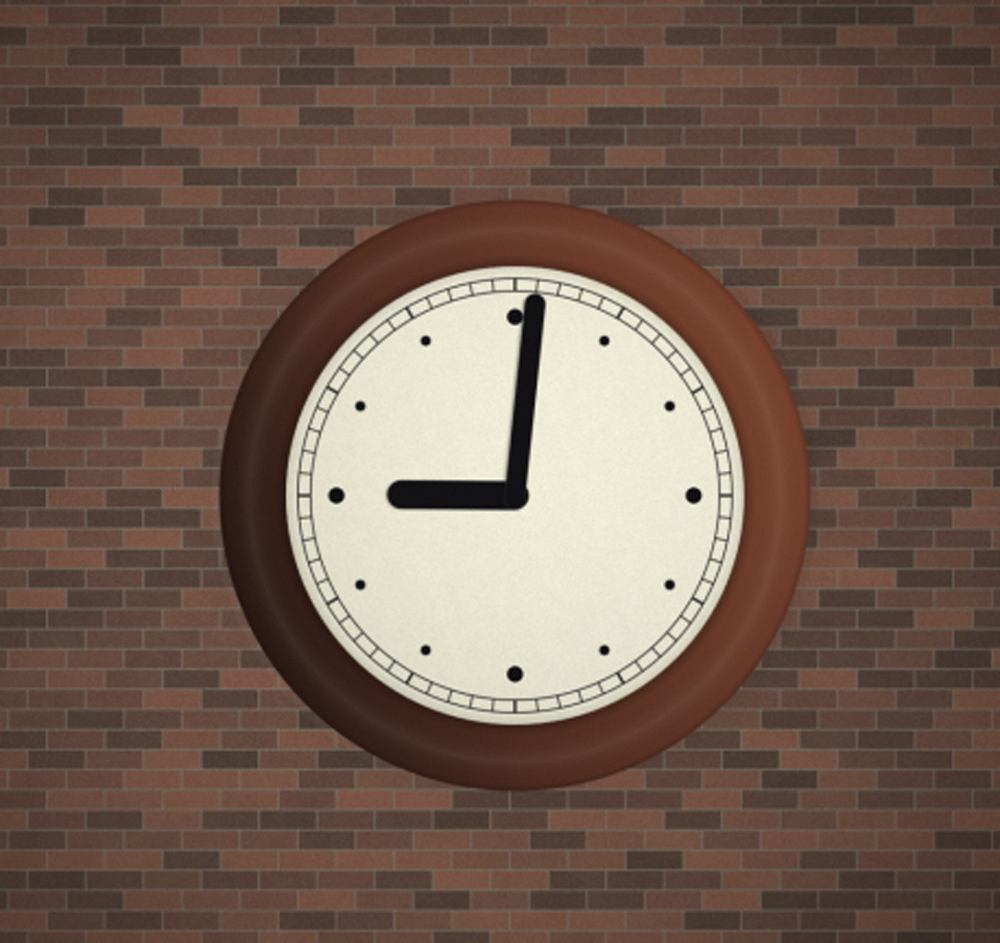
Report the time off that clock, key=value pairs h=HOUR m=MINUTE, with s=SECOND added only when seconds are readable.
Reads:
h=9 m=1
